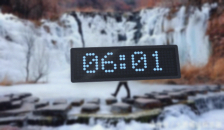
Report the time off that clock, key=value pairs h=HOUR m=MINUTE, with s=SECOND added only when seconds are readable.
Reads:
h=6 m=1
